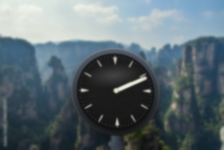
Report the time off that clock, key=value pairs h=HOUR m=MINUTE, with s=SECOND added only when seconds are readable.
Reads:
h=2 m=11
